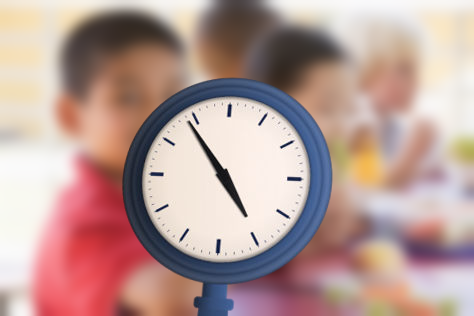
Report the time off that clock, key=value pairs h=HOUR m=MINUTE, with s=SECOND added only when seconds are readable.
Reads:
h=4 m=54
